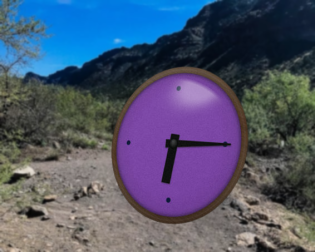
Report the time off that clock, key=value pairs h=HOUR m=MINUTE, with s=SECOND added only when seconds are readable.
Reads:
h=6 m=15
